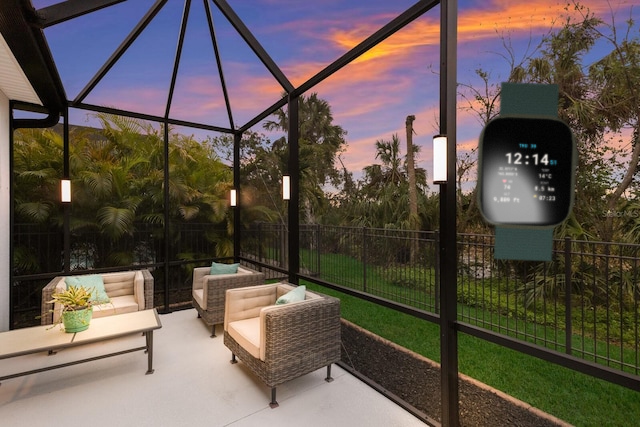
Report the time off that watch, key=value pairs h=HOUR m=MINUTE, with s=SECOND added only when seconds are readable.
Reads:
h=12 m=14
